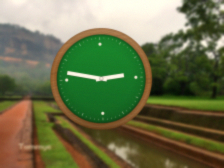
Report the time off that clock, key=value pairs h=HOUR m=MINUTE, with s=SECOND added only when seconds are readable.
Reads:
h=2 m=47
